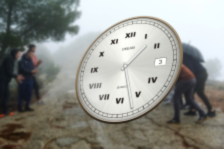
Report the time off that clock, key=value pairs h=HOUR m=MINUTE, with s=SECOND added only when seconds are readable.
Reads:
h=1 m=27
